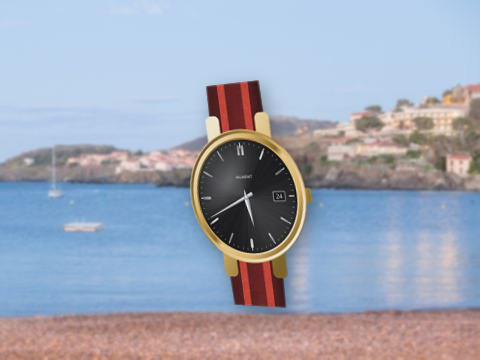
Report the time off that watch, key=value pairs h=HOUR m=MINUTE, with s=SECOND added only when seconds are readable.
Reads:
h=5 m=41
